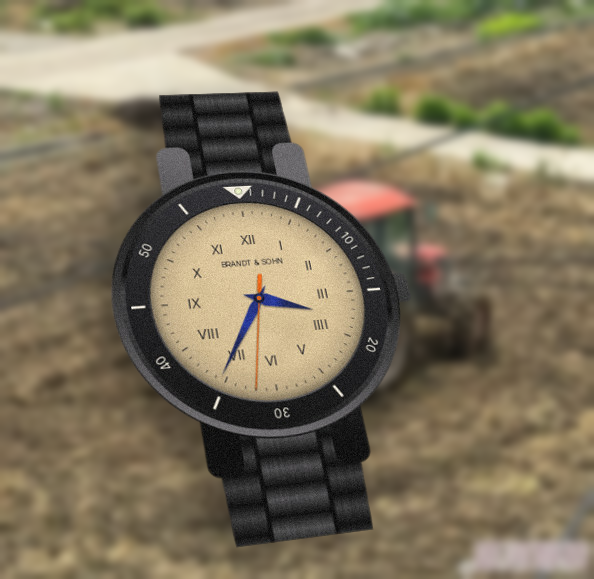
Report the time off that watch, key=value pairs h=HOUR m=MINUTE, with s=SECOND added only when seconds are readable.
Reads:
h=3 m=35 s=32
